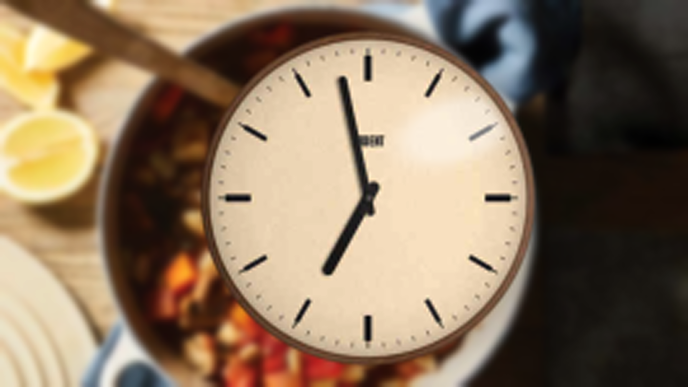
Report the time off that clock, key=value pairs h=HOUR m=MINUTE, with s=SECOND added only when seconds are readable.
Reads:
h=6 m=58
